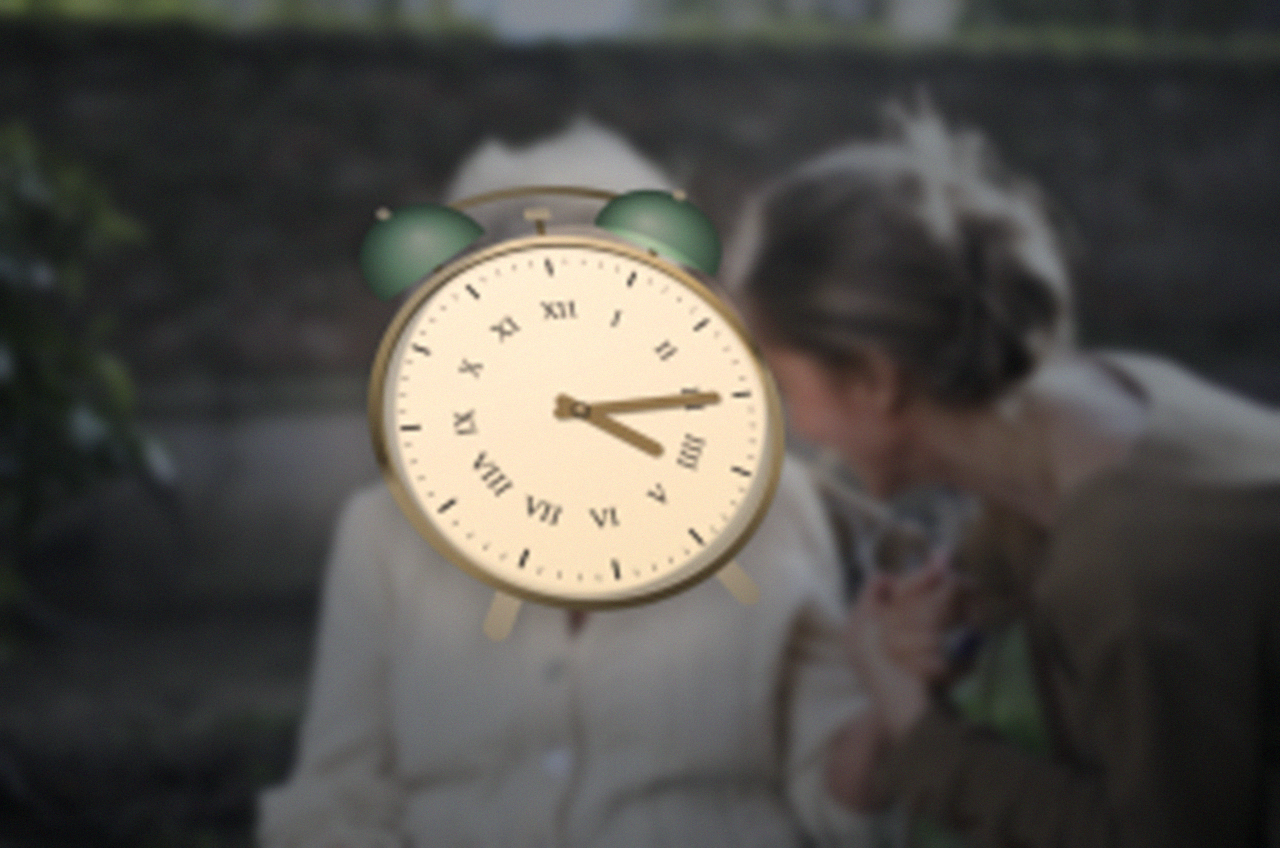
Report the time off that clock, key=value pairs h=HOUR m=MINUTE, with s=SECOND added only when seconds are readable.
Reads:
h=4 m=15
